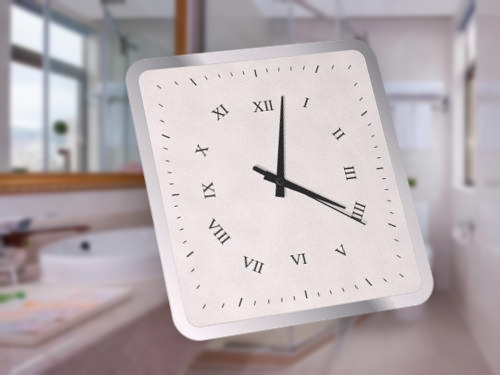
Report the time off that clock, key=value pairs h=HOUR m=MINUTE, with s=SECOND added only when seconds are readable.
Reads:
h=4 m=2 s=21
